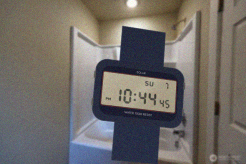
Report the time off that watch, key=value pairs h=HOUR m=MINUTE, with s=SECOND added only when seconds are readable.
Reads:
h=10 m=44 s=45
